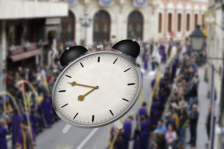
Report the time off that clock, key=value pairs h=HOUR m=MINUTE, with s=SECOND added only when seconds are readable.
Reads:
h=7 m=48
